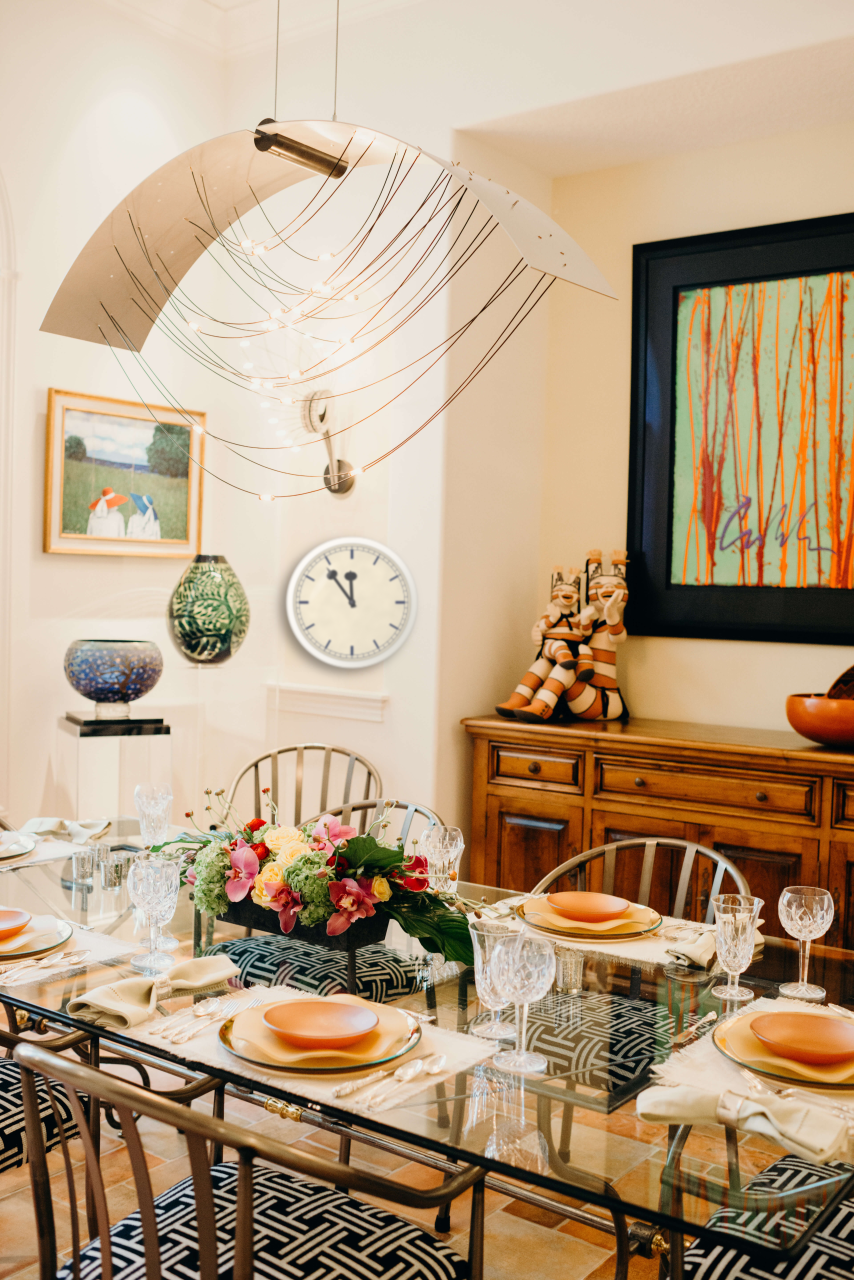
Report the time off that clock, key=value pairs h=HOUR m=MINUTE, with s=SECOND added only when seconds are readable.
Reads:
h=11 m=54
